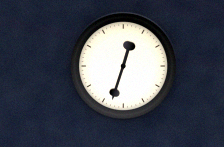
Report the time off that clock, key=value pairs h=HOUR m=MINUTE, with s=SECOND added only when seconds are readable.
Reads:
h=12 m=33
